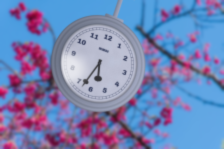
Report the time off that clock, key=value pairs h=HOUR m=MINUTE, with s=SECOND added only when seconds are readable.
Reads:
h=5 m=33
